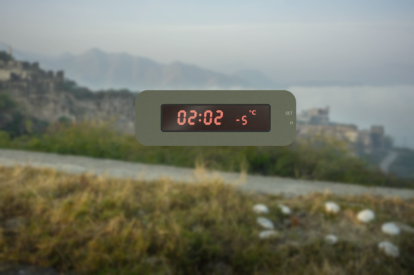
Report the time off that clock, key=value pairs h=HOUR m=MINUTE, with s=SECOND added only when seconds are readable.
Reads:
h=2 m=2
